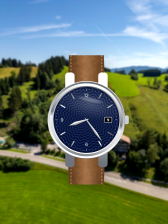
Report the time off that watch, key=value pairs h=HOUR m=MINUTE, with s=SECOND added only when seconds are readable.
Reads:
h=8 m=24
